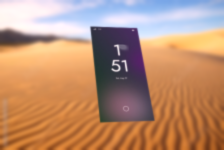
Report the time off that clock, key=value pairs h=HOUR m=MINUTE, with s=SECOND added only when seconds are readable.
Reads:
h=1 m=51
